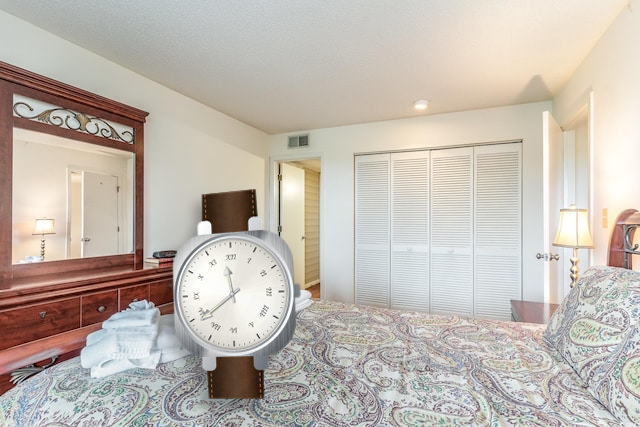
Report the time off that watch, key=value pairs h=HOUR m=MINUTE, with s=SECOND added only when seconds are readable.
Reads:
h=11 m=39
